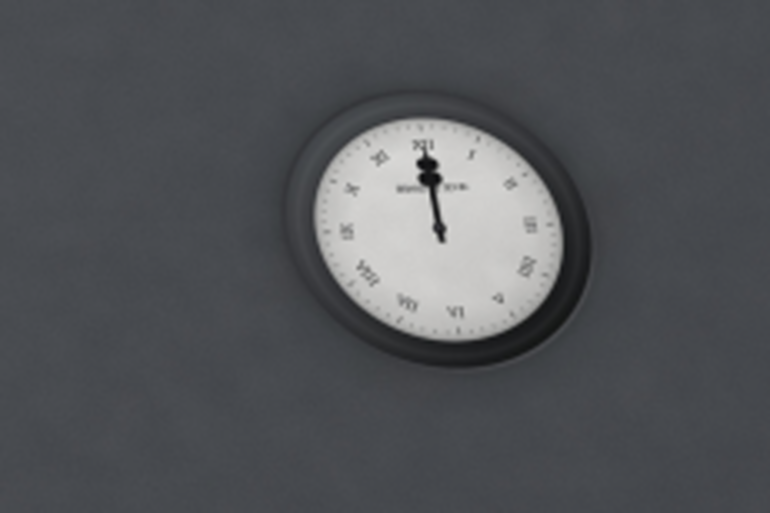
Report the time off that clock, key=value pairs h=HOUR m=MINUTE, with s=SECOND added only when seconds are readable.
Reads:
h=12 m=0
